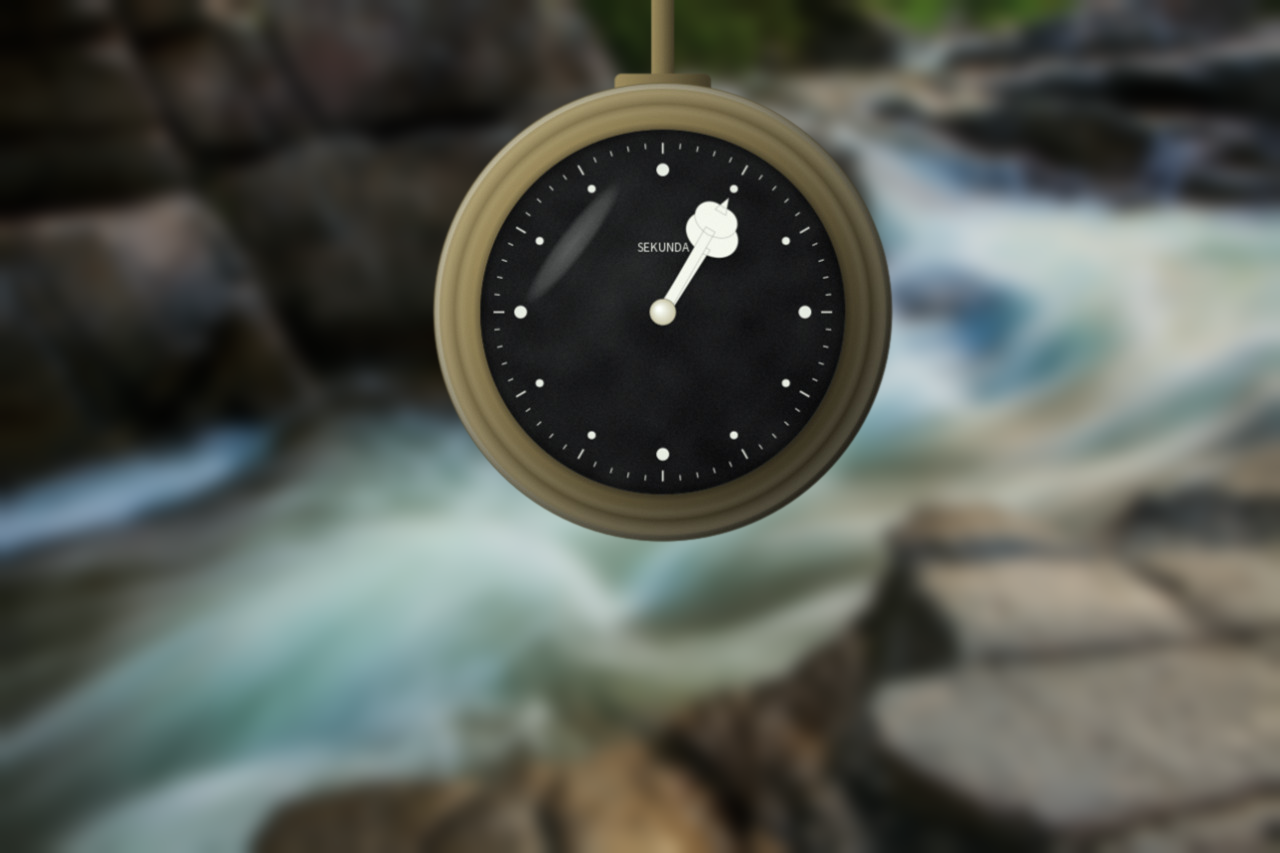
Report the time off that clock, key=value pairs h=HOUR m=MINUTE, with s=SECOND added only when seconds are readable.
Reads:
h=1 m=5
